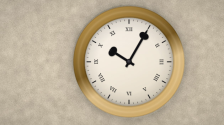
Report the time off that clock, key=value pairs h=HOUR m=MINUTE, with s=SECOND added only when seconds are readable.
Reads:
h=10 m=5
